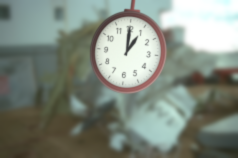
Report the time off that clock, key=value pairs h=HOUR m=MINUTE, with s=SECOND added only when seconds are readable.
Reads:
h=1 m=0
